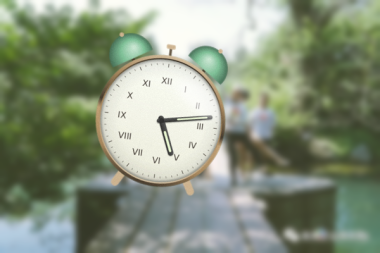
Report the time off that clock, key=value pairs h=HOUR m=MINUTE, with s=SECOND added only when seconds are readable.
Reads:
h=5 m=13
